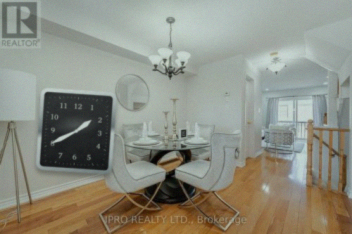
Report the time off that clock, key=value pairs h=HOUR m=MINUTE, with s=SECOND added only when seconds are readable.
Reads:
h=1 m=40
